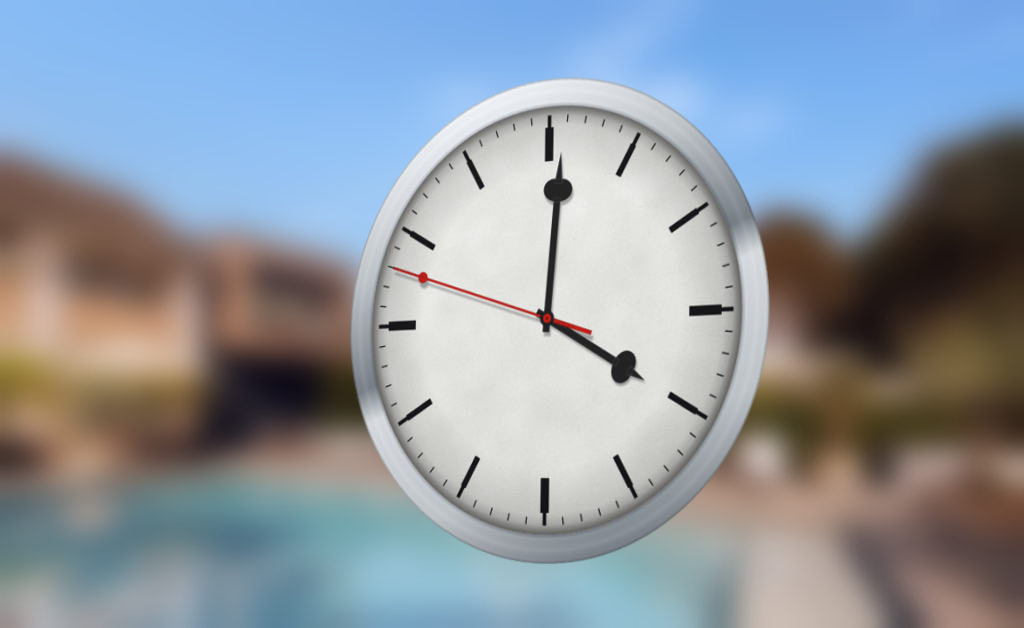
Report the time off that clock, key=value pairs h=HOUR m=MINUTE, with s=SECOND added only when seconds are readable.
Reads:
h=4 m=0 s=48
